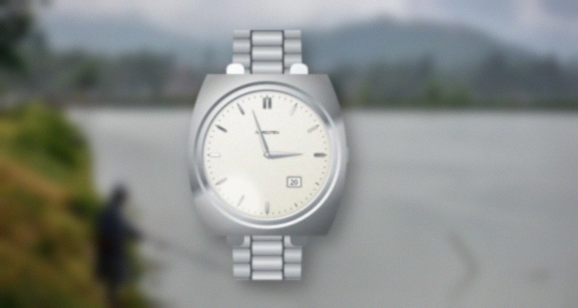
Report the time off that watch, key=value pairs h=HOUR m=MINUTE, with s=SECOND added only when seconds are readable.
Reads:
h=2 m=57
